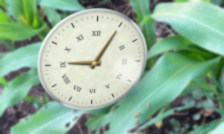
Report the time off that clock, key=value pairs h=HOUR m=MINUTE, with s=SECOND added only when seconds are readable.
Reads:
h=9 m=5
